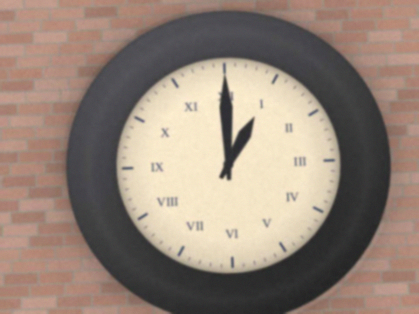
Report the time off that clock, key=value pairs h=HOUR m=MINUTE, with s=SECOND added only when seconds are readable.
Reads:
h=1 m=0
